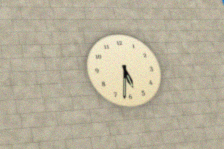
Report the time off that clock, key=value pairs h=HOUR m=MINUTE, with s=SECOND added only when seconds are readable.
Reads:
h=5 m=32
